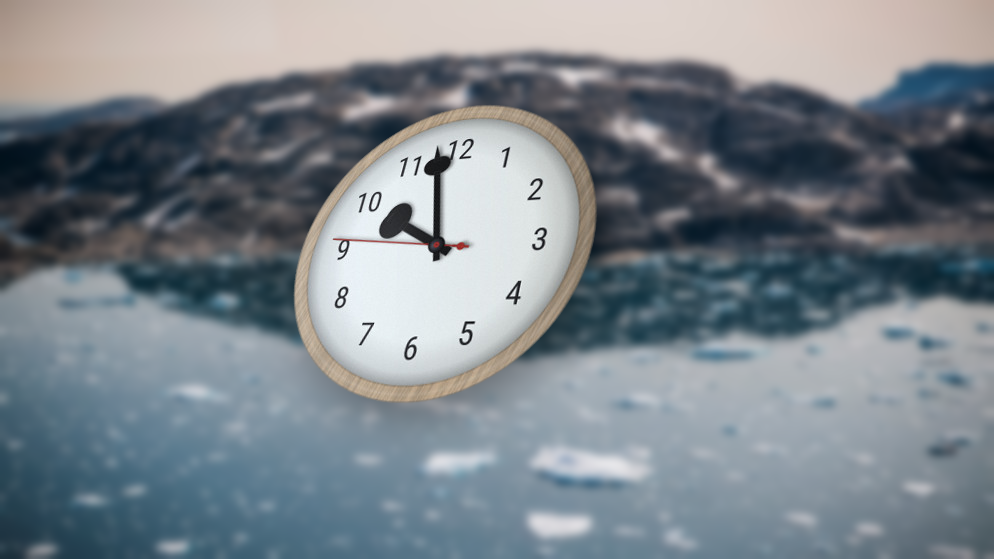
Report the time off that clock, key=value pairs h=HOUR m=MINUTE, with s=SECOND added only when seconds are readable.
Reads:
h=9 m=57 s=46
